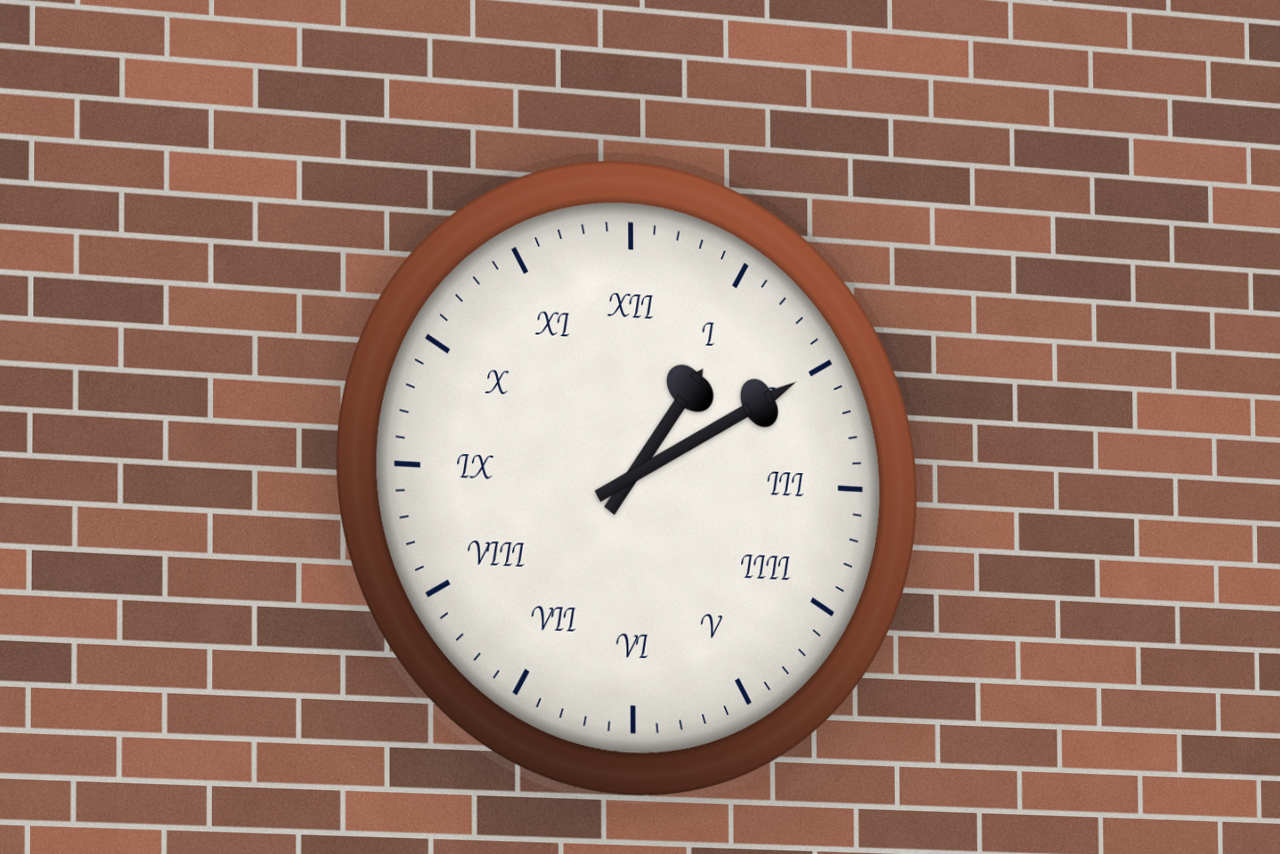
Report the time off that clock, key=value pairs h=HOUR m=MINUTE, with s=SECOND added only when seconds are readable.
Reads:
h=1 m=10
